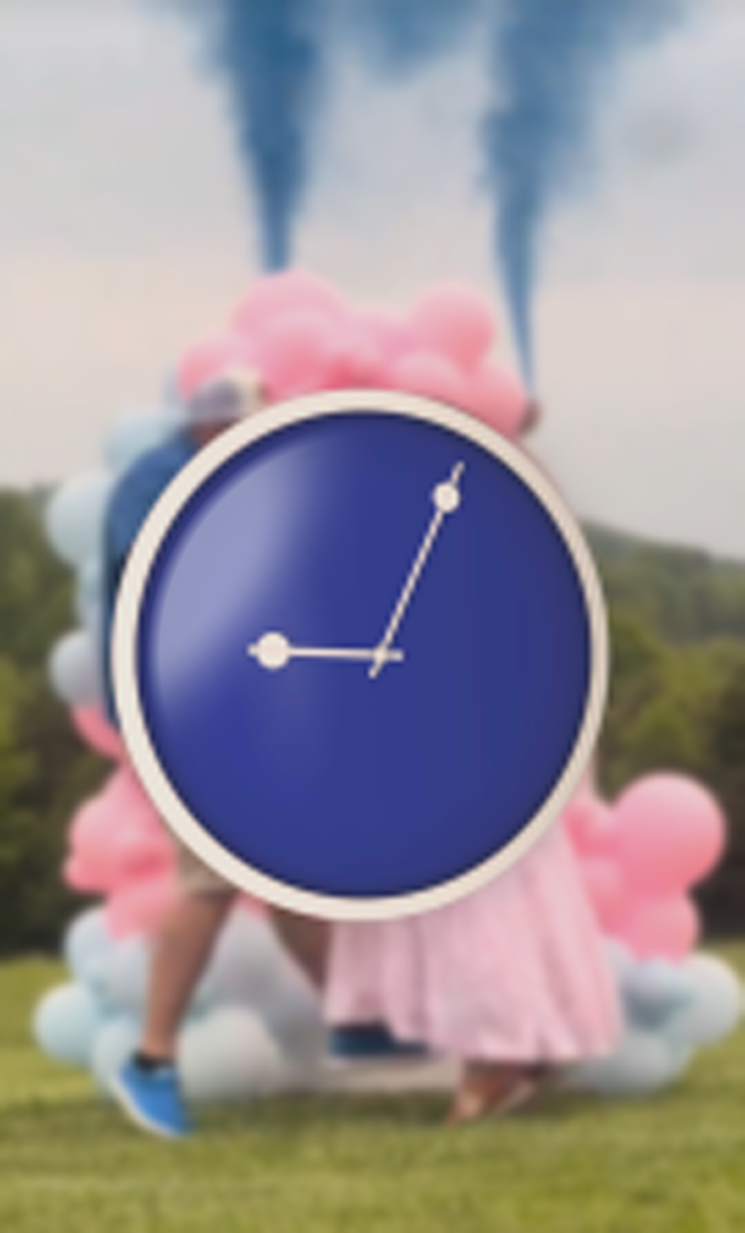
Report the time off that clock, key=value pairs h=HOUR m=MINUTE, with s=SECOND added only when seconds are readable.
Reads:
h=9 m=4
